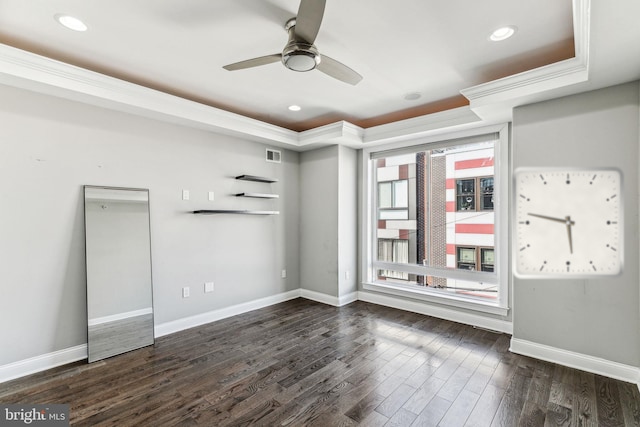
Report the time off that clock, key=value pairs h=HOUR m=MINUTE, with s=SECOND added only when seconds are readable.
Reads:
h=5 m=47
